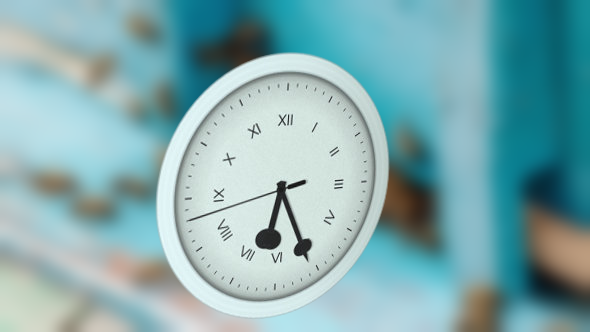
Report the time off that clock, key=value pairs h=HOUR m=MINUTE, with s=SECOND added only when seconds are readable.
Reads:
h=6 m=25 s=43
